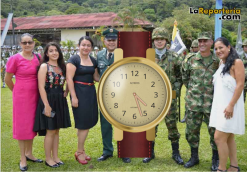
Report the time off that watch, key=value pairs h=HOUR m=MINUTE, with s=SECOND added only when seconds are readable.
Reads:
h=4 m=27
